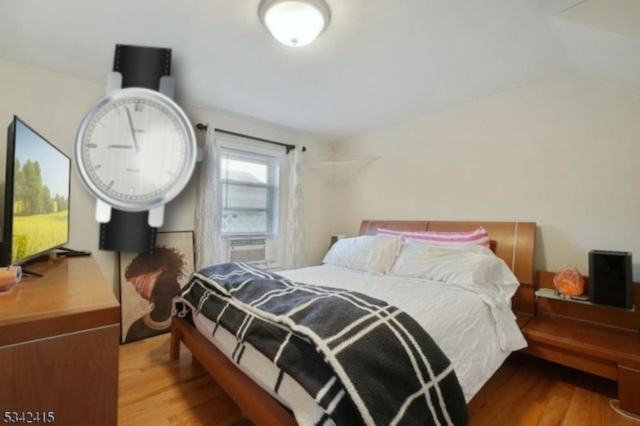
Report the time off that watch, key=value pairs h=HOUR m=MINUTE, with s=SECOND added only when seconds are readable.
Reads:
h=8 m=57
